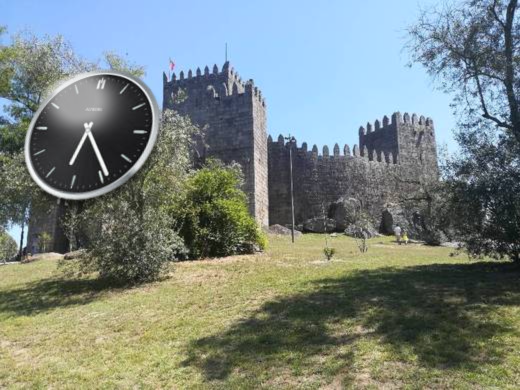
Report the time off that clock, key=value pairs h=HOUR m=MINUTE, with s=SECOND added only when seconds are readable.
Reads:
h=6 m=24
